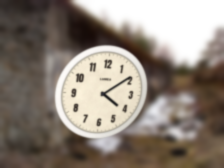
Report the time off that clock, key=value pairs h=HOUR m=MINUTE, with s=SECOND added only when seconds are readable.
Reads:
h=4 m=9
